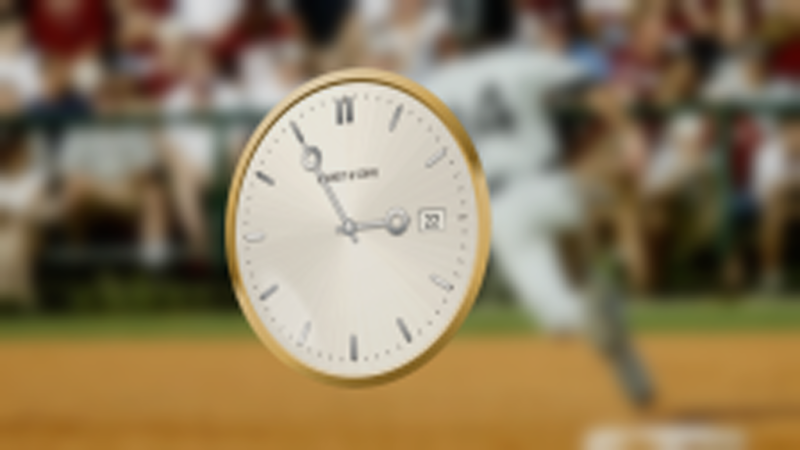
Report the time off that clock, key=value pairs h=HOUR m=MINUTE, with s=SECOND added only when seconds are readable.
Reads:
h=2 m=55
